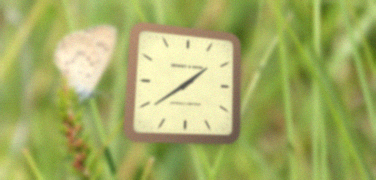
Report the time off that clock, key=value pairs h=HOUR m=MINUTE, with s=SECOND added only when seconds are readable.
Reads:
h=1 m=39
